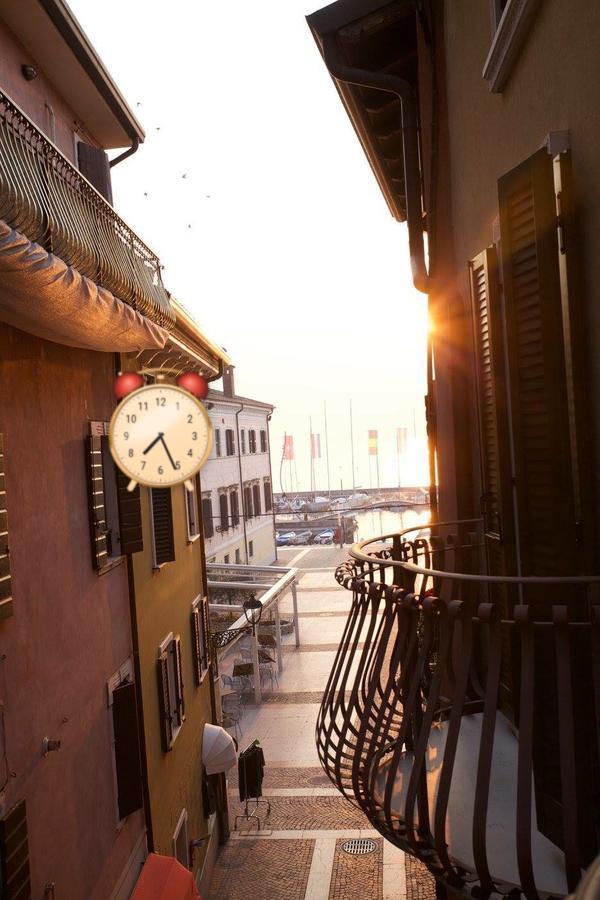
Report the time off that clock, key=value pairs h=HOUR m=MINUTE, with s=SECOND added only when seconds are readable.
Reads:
h=7 m=26
